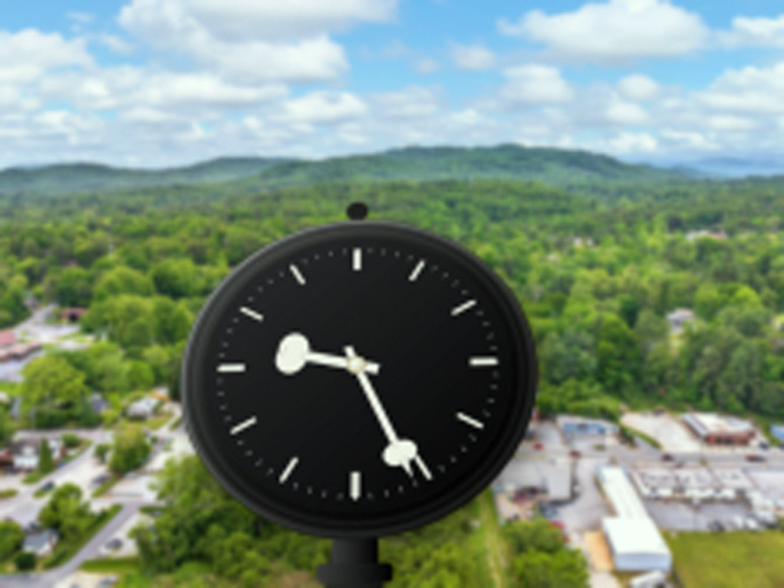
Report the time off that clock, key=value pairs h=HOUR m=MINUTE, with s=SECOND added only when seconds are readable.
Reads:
h=9 m=26
